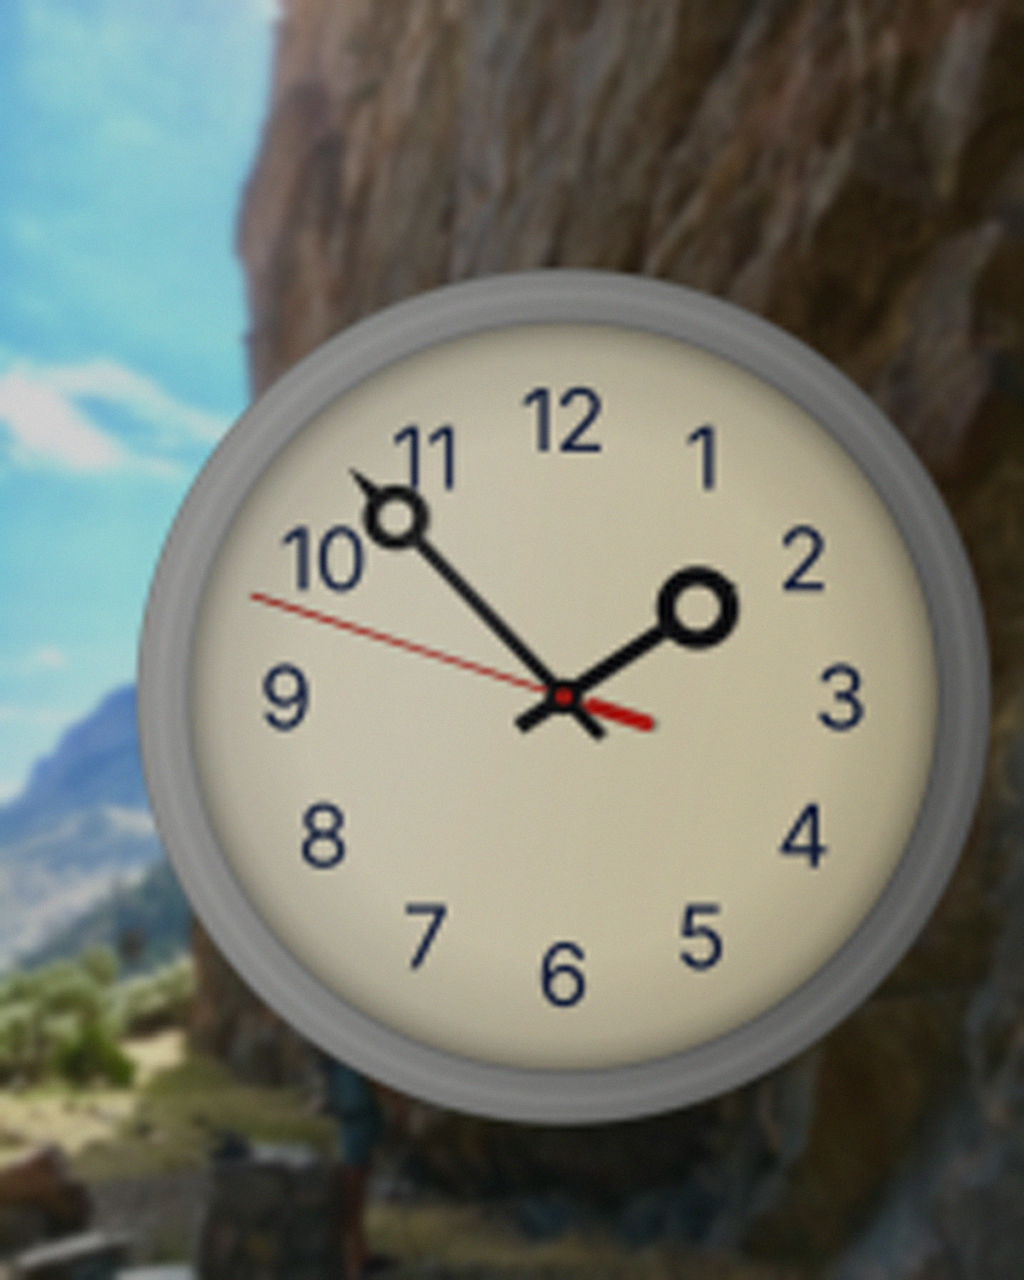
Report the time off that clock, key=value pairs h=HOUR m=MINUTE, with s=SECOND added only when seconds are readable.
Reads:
h=1 m=52 s=48
